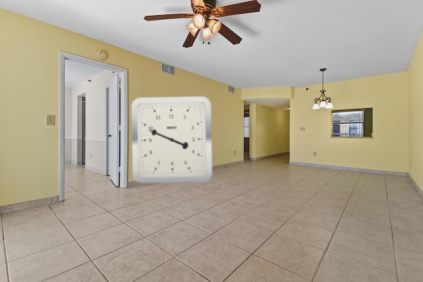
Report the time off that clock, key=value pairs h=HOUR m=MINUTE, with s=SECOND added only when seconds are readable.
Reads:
h=3 m=49
